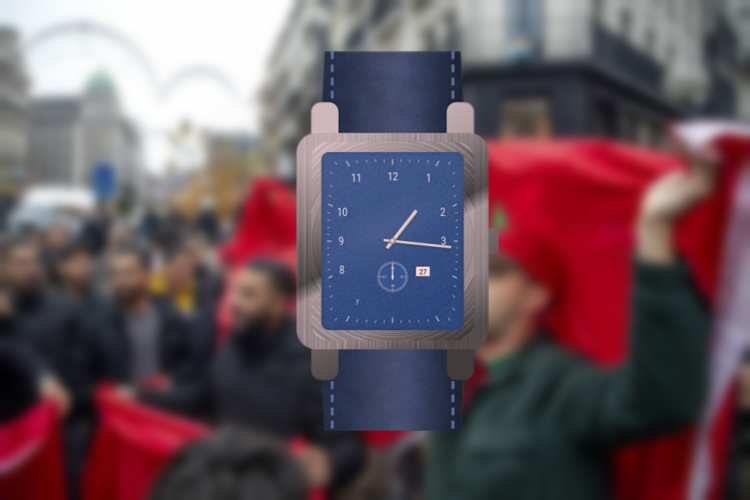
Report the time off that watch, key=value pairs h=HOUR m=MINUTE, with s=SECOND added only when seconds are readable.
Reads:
h=1 m=16
